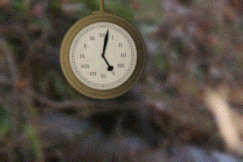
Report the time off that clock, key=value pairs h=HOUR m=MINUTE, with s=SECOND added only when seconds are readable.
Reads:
h=5 m=2
